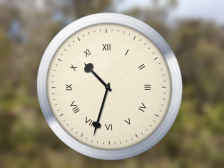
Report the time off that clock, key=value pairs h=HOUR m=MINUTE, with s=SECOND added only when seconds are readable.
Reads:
h=10 m=33
